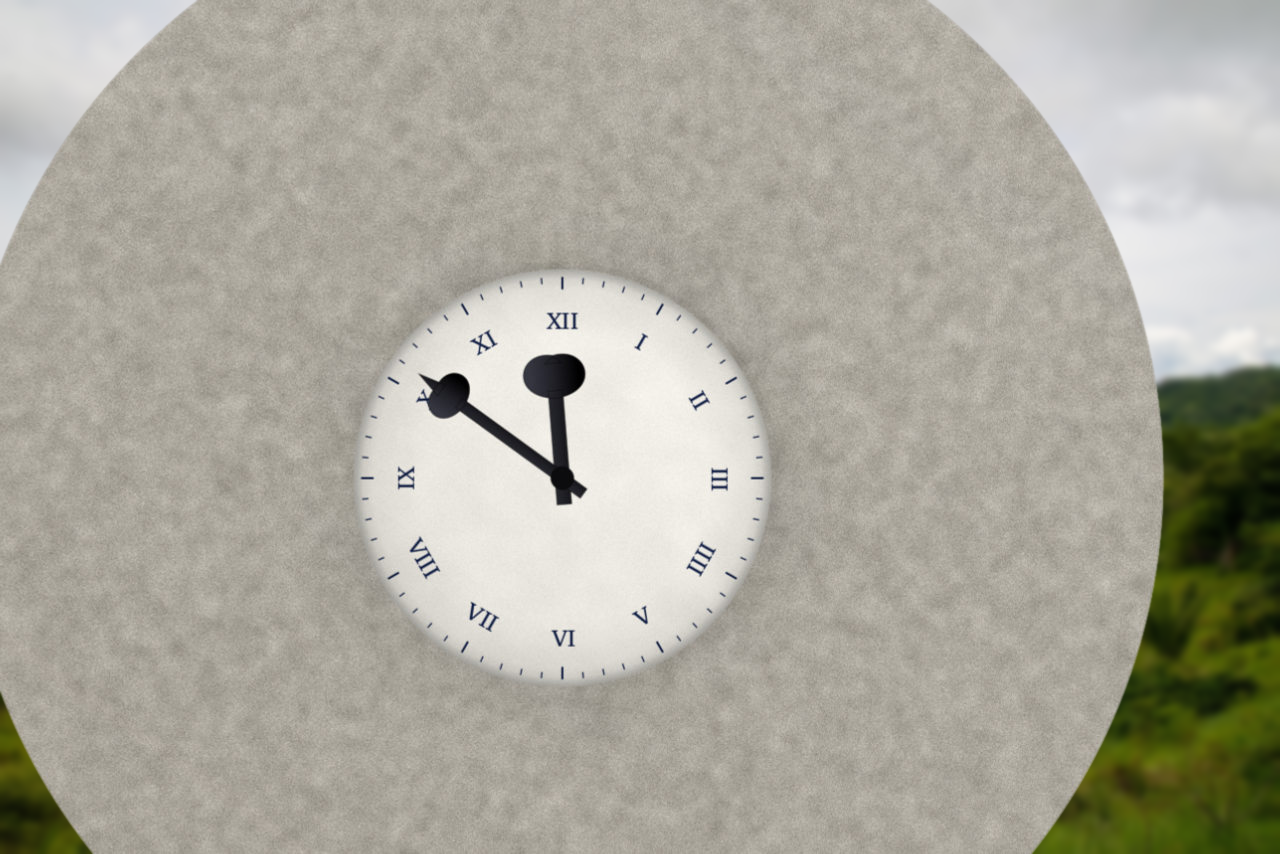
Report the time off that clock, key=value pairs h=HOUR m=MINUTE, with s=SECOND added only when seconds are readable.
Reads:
h=11 m=51
